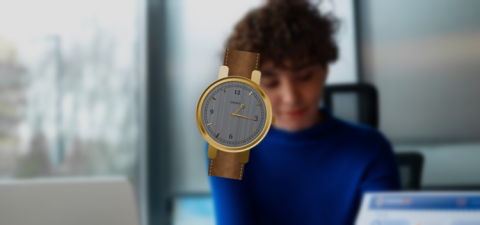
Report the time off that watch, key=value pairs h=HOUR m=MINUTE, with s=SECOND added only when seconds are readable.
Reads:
h=1 m=16
